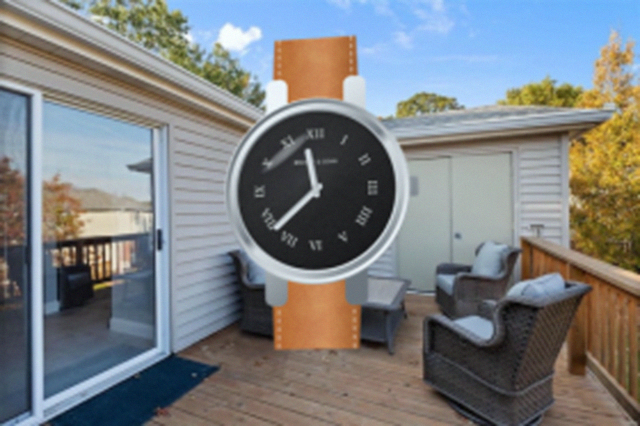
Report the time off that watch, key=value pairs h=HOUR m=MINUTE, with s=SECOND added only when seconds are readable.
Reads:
h=11 m=38
